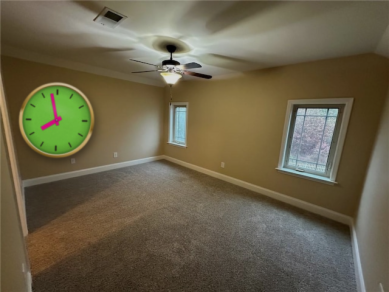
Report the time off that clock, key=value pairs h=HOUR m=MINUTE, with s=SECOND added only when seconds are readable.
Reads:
h=7 m=58
